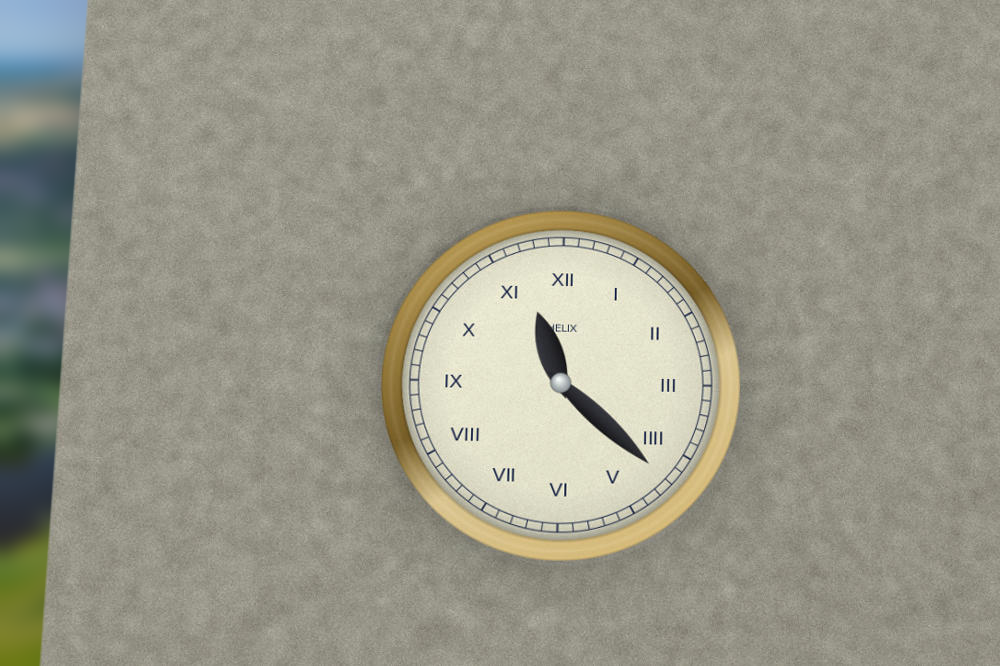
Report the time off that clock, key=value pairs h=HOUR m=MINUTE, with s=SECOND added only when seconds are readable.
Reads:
h=11 m=22
